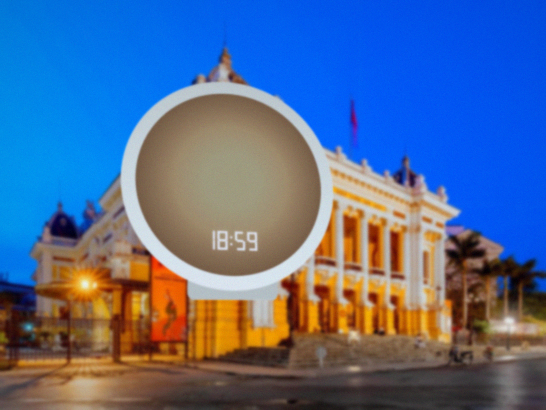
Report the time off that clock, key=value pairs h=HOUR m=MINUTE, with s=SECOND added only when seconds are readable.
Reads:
h=18 m=59
